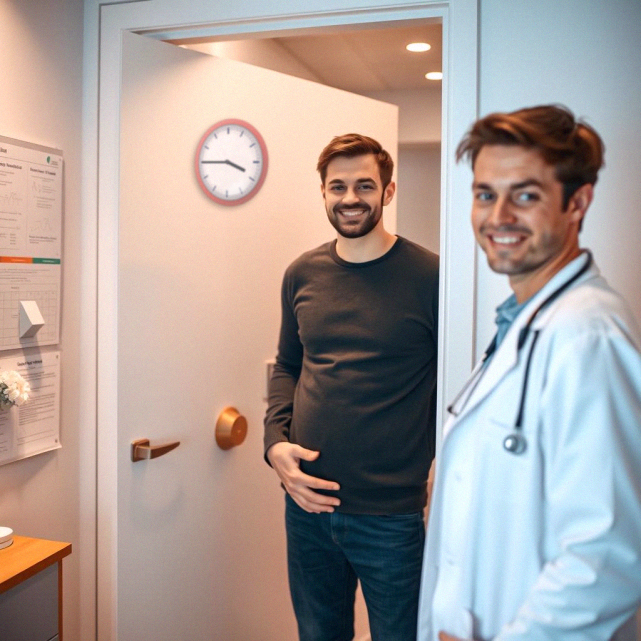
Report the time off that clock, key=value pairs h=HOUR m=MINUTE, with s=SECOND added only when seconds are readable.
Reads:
h=3 m=45
